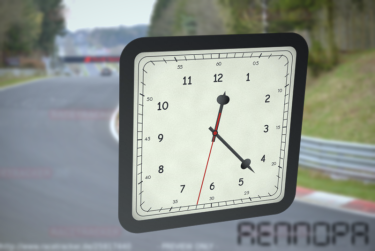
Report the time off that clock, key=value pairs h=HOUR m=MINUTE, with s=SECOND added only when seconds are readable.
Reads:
h=12 m=22 s=32
